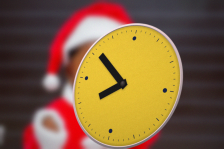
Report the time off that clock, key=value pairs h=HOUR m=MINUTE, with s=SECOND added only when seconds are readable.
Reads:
h=7 m=51
